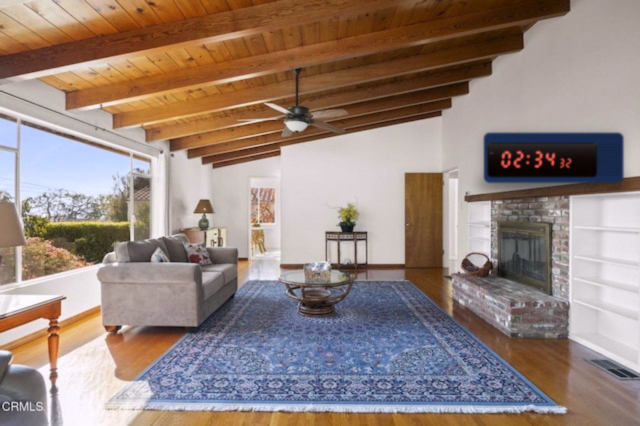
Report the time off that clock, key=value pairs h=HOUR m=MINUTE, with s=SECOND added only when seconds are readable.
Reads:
h=2 m=34
